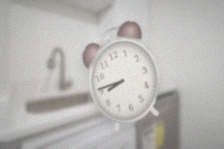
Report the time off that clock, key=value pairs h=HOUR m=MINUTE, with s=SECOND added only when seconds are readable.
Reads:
h=8 m=46
